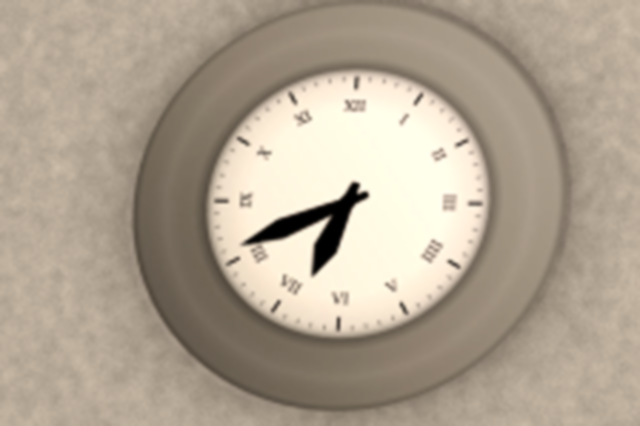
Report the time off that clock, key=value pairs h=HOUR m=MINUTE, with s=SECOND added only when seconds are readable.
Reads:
h=6 m=41
